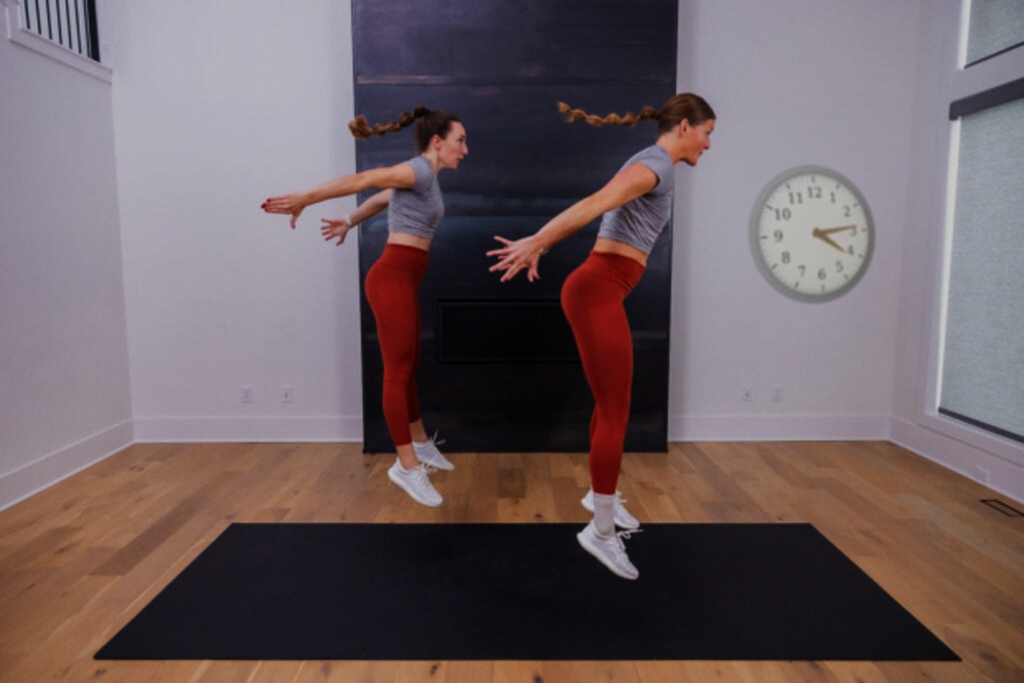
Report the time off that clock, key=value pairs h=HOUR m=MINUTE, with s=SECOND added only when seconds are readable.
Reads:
h=4 m=14
